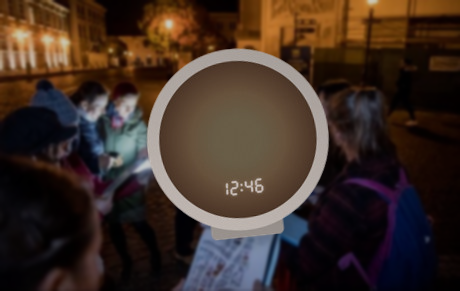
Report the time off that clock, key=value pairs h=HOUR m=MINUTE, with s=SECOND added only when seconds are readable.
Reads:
h=12 m=46
